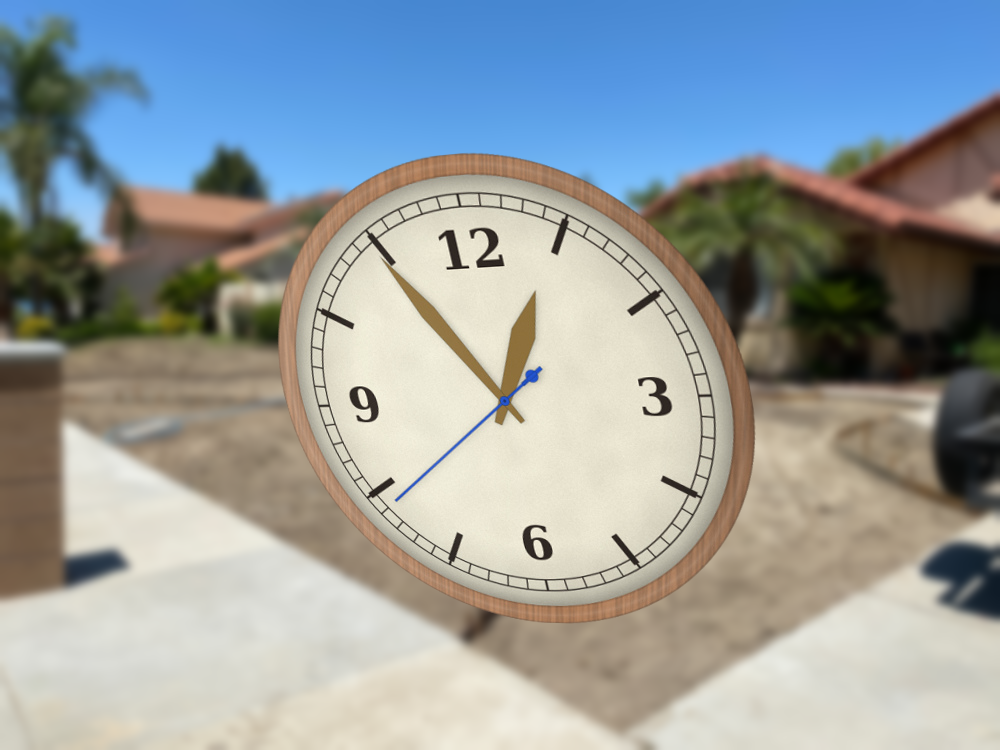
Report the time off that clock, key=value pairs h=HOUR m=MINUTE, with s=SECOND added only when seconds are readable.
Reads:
h=12 m=54 s=39
